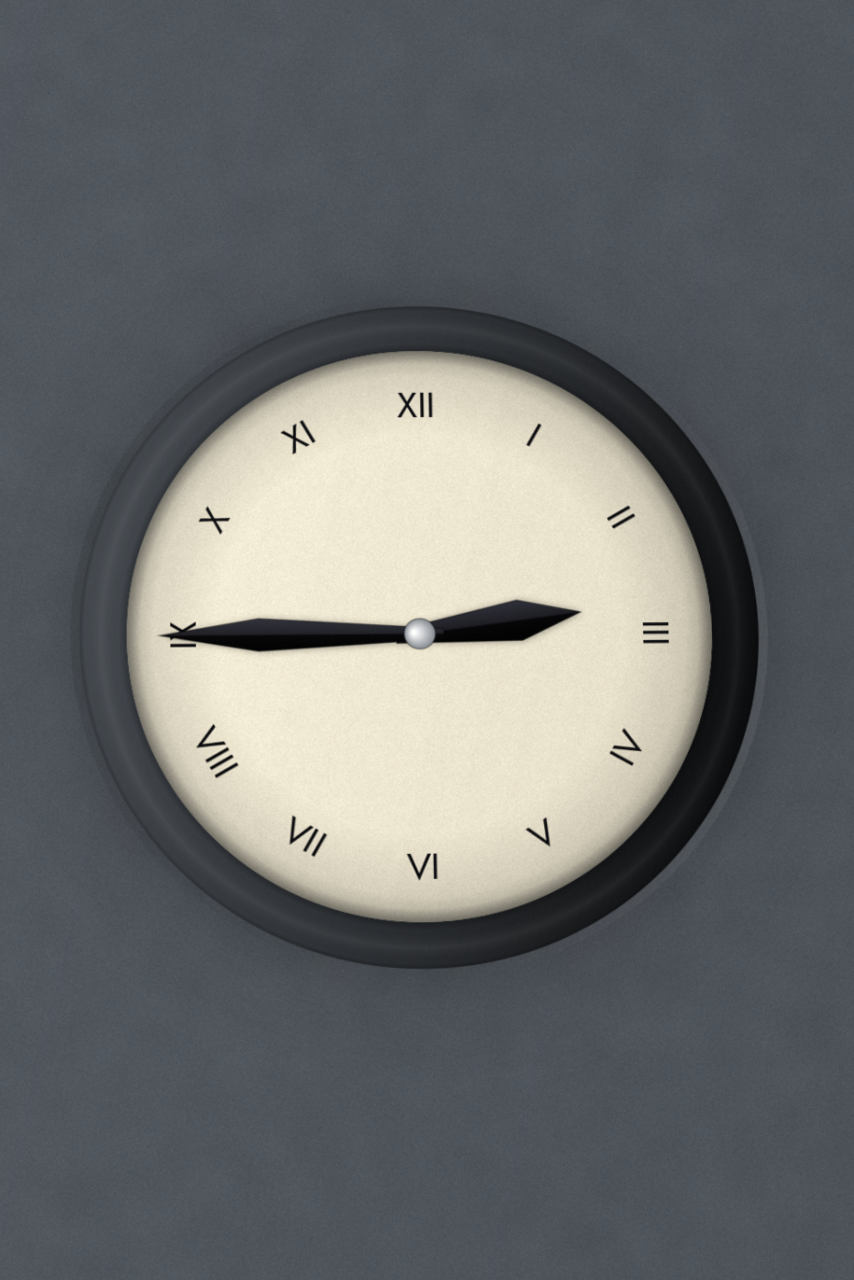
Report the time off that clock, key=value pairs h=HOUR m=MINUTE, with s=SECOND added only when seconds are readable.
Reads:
h=2 m=45
